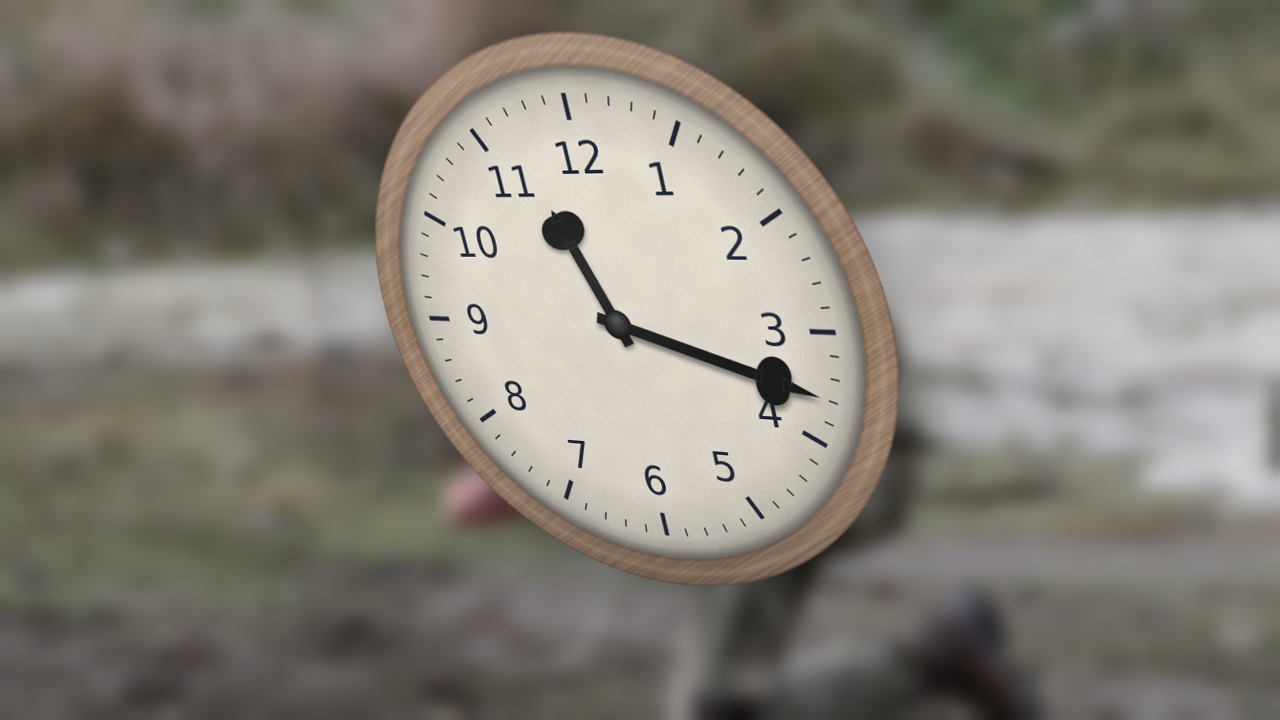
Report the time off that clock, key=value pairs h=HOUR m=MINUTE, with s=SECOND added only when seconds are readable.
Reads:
h=11 m=18
